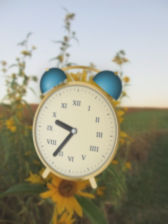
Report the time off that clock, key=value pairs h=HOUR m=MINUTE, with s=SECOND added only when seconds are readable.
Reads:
h=9 m=36
